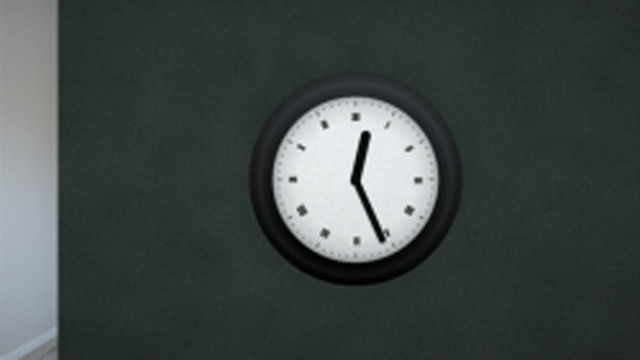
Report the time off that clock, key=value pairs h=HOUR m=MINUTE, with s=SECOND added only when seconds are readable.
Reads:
h=12 m=26
